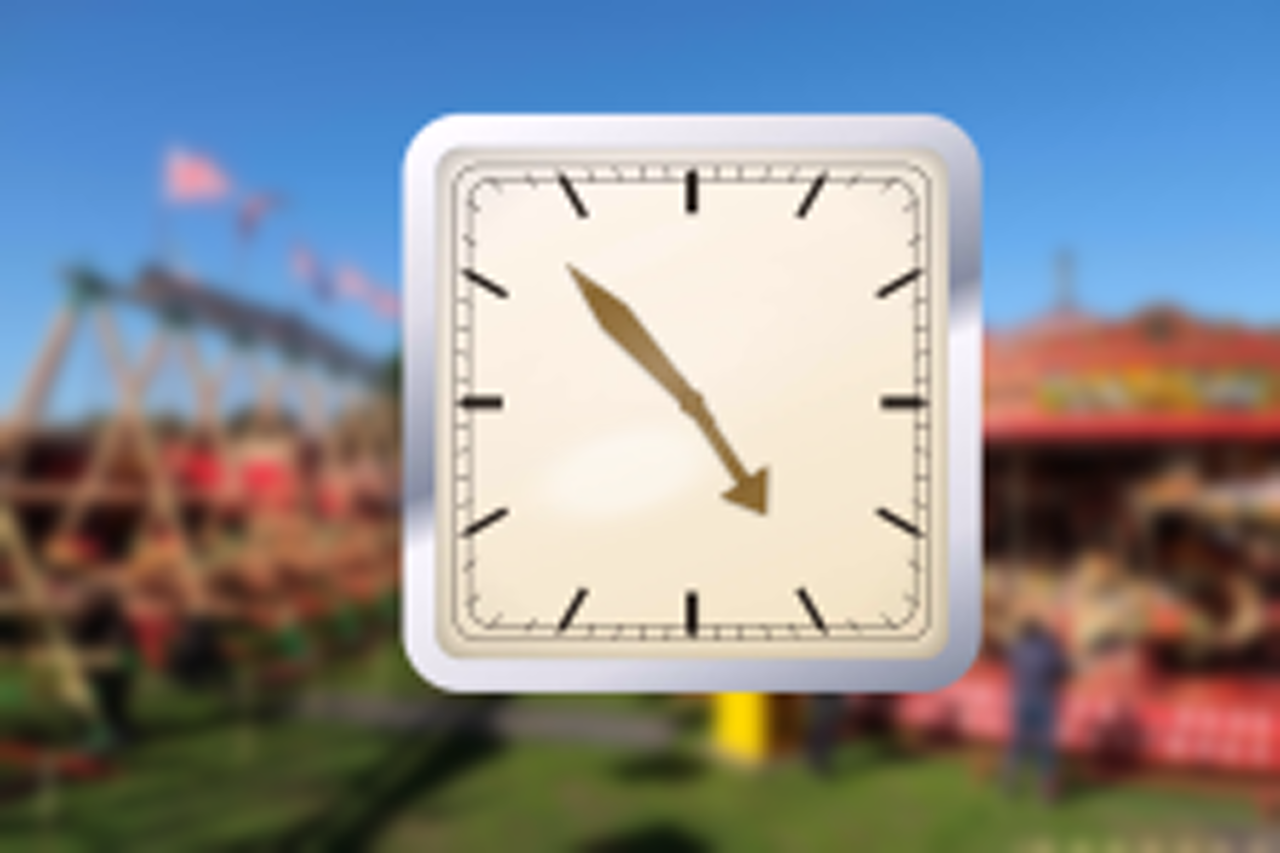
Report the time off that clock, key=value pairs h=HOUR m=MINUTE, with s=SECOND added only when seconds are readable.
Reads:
h=4 m=53
